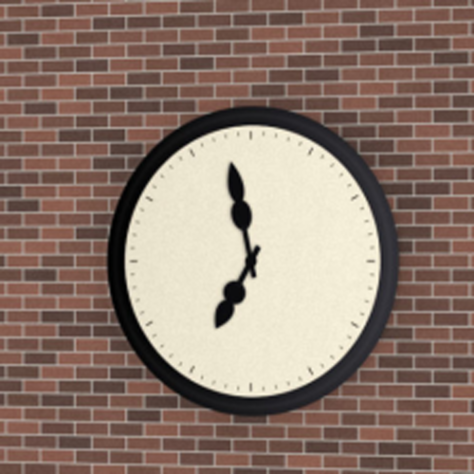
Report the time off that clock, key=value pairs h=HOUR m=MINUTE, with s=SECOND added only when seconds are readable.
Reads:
h=6 m=58
